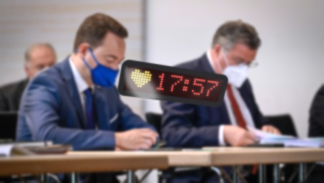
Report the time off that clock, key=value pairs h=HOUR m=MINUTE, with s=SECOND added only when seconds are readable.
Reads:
h=17 m=57
